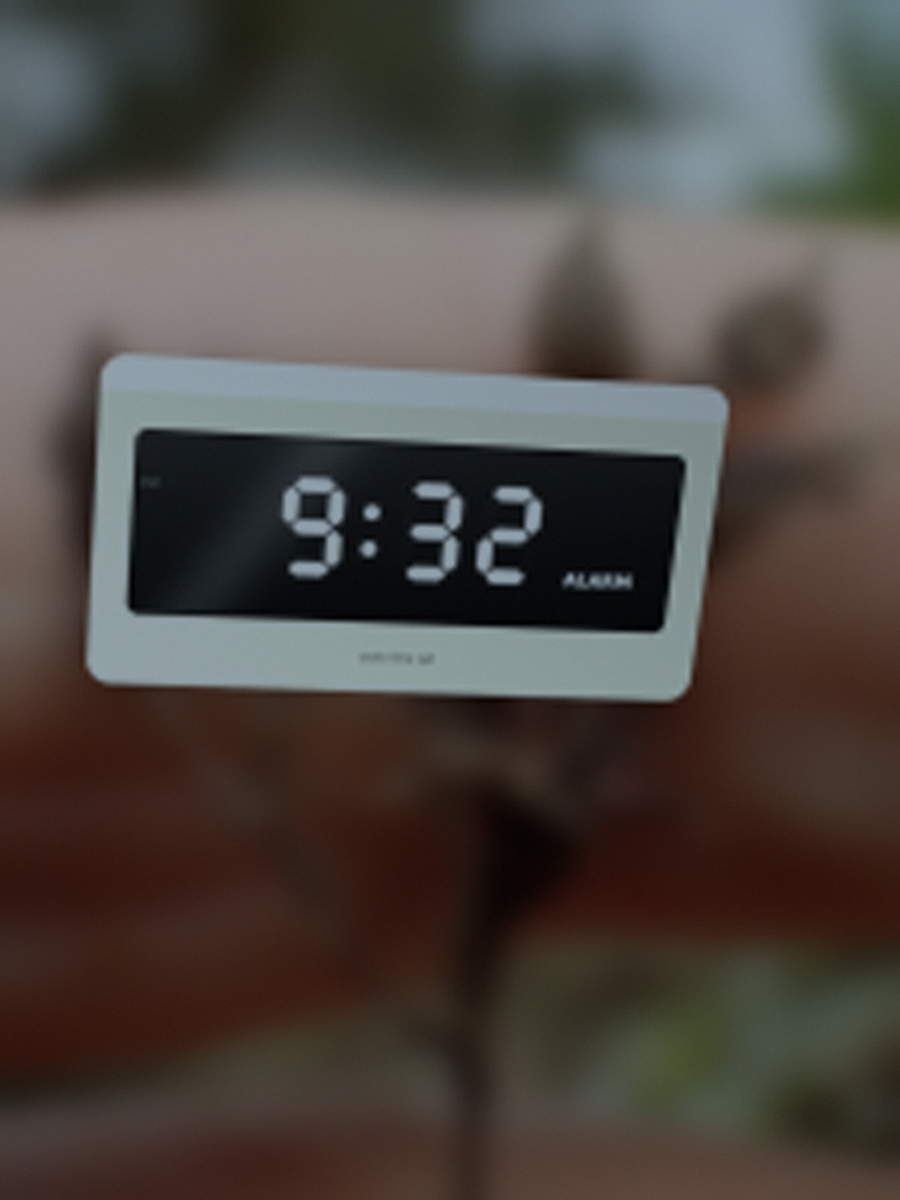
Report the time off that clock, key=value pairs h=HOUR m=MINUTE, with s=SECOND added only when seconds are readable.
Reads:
h=9 m=32
